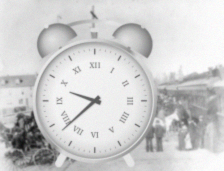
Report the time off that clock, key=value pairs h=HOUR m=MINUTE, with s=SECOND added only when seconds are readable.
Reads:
h=9 m=38
